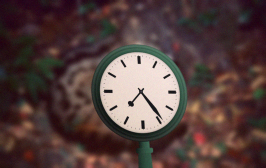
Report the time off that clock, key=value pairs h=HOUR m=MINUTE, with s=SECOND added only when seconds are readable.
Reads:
h=7 m=24
